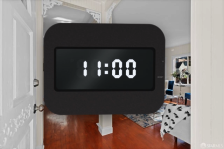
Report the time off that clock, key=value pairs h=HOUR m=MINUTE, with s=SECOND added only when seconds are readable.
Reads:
h=11 m=0
